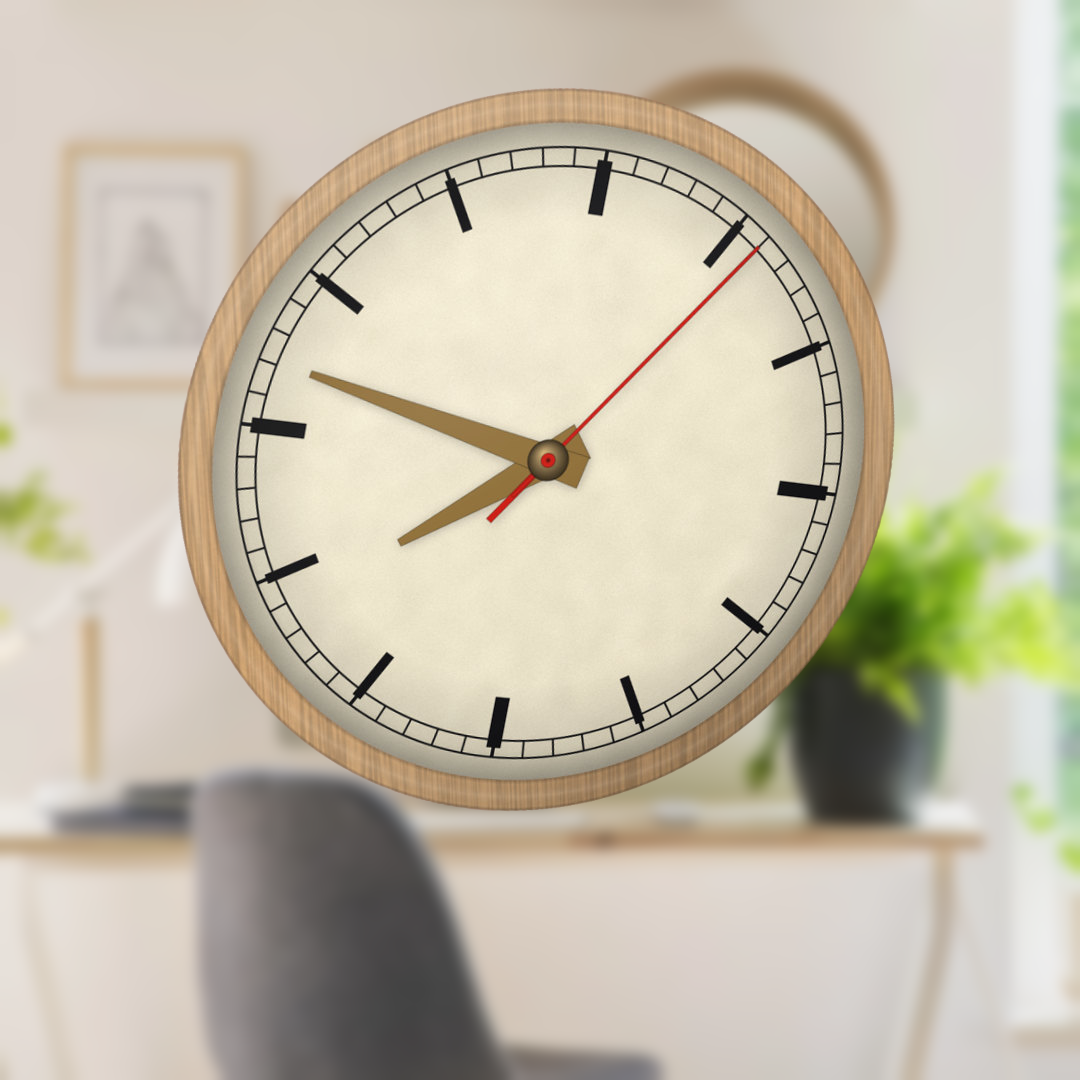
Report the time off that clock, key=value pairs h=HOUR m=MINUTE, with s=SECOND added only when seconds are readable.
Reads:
h=7 m=47 s=6
